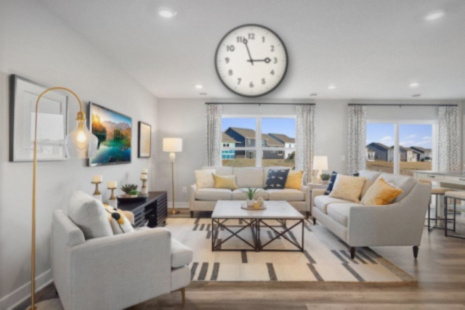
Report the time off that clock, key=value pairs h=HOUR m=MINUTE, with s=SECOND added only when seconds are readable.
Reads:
h=2 m=57
